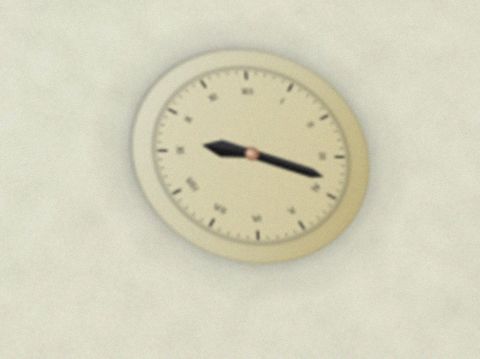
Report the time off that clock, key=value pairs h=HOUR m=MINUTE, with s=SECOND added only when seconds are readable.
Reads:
h=9 m=18
